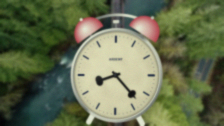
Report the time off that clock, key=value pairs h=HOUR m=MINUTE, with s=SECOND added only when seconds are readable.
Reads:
h=8 m=23
